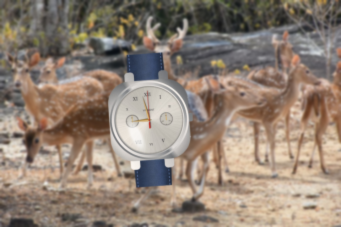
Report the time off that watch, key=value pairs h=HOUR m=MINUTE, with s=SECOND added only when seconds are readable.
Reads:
h=8 m=58
